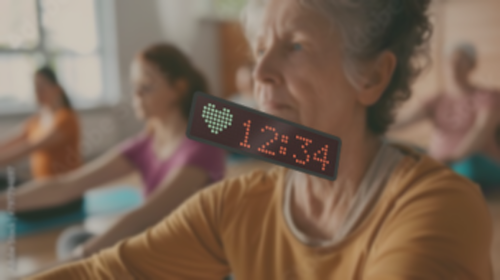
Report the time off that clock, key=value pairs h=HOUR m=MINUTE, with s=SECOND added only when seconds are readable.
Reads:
h=12 m=34
